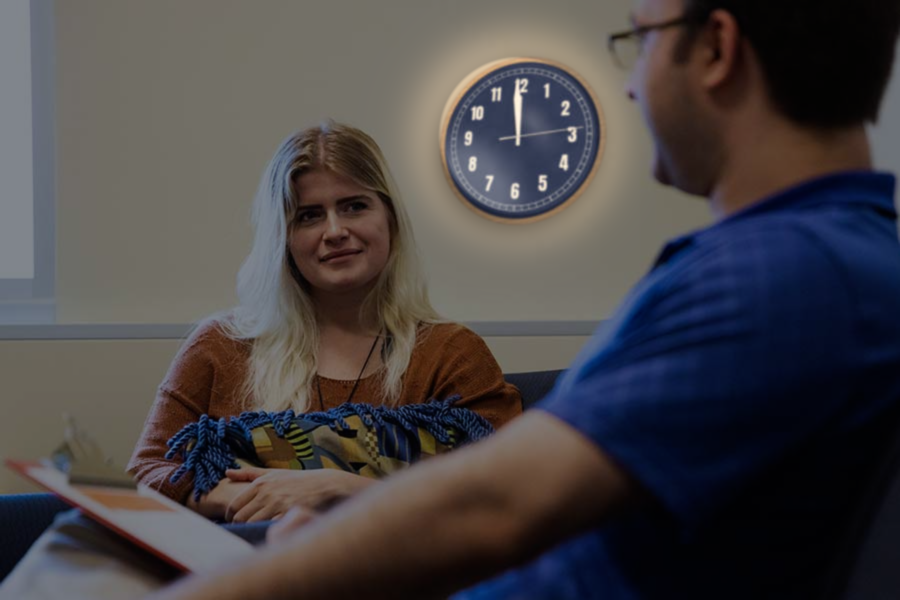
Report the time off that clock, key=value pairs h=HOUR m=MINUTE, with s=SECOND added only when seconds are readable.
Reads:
h=11 m=59 s=14
